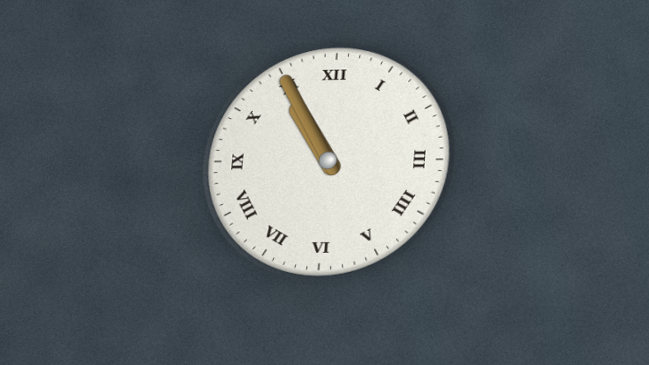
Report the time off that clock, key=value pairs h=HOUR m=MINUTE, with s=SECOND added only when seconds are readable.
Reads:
h=10 m=55
